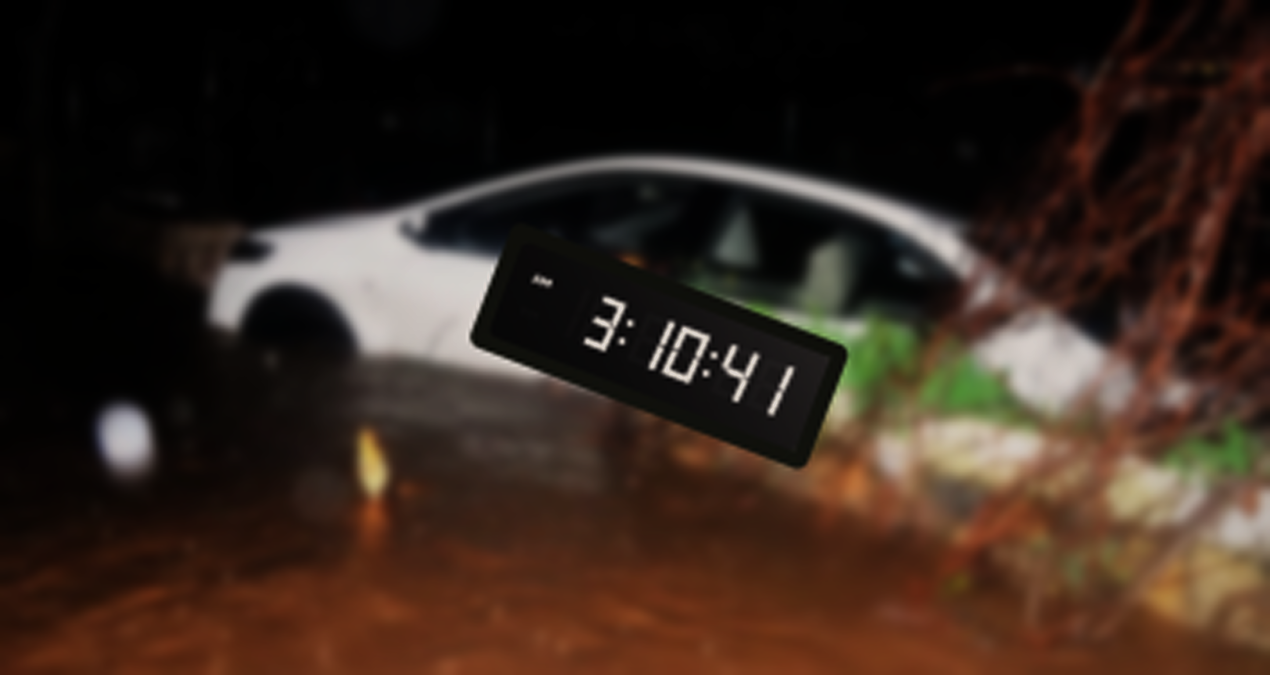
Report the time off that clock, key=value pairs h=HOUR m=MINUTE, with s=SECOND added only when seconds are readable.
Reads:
h=3 m=10 s=41
